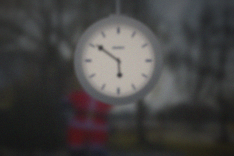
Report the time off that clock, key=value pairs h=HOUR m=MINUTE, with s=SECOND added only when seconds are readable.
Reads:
h=5 m=51
